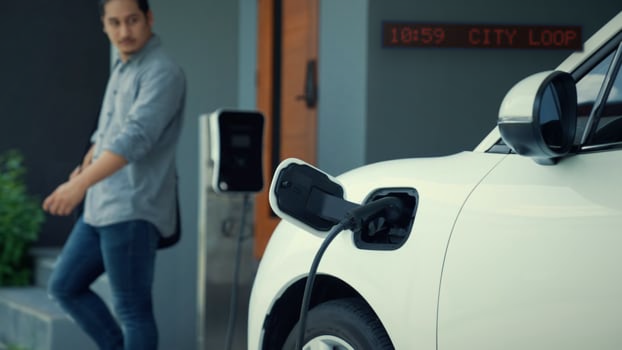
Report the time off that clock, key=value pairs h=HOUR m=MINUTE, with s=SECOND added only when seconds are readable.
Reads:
h=10 m=59
